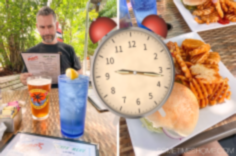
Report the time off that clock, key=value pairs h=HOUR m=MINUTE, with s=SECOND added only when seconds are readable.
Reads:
h=9 m=17
